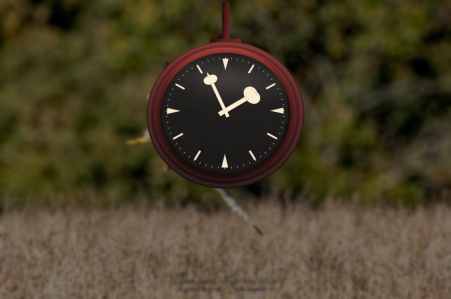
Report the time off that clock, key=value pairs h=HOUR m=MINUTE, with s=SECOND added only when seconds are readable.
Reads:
h=1 m=56
